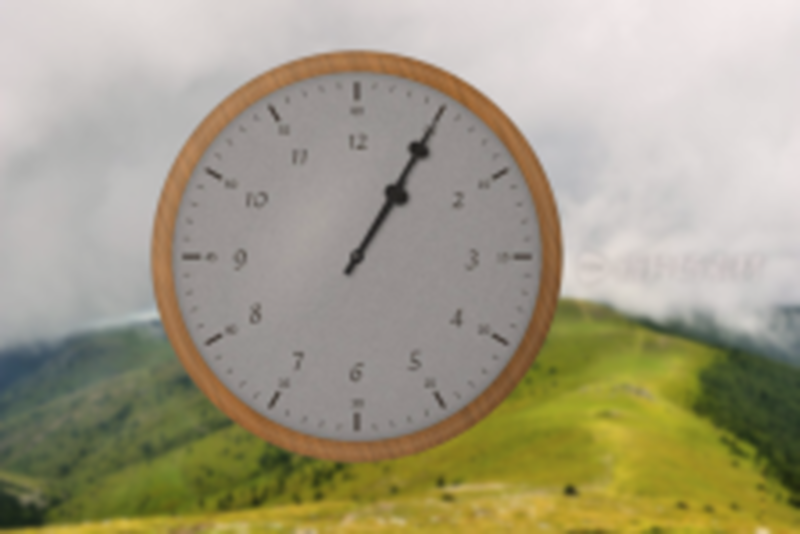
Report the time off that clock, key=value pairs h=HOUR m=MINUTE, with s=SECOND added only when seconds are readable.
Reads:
h=1 m=5
